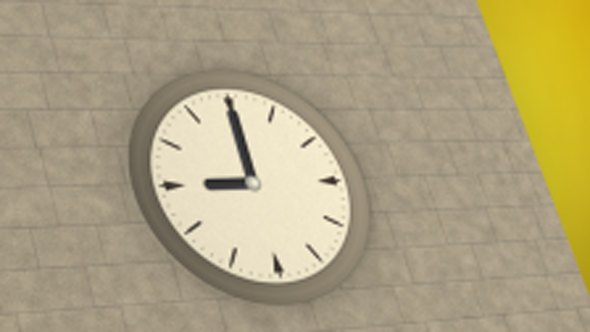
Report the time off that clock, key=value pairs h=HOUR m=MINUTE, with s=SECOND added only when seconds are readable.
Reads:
h=9 m=0
